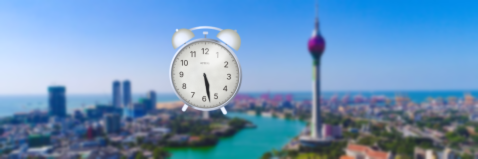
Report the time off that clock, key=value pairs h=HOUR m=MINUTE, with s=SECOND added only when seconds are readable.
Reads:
h=5 m=28
